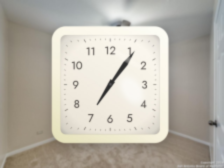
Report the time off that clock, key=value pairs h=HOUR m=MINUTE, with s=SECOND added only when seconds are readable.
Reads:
h=7 m=6
